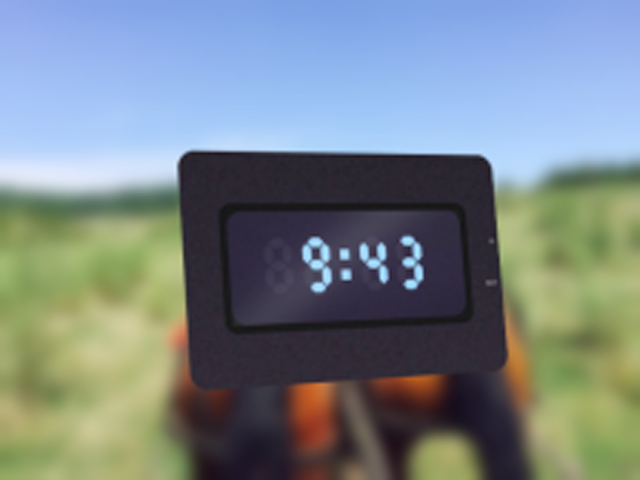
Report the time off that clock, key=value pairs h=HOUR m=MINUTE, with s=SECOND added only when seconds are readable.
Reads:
h=9 m=43
